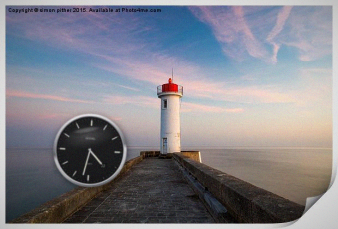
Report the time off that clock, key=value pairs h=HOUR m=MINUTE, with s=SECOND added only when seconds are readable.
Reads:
h=4 m=32
